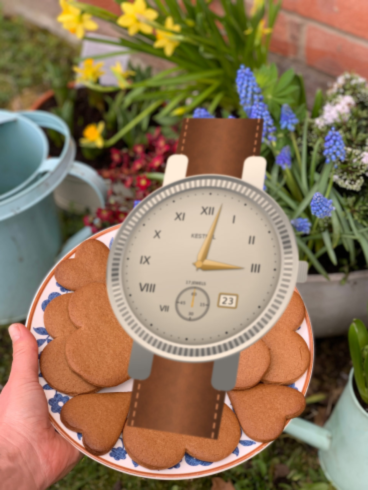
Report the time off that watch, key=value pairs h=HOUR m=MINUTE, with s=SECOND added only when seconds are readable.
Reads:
h=3 m=2
